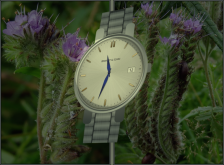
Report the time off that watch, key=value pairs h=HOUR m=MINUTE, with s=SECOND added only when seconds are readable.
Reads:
h=11 m=33
